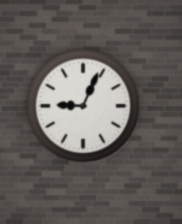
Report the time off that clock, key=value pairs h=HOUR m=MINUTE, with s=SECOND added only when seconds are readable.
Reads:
h=9 m=4
